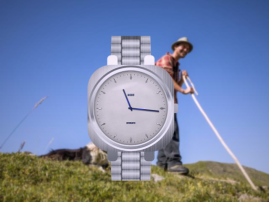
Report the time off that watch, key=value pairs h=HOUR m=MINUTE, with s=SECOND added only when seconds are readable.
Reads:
h=11 m=16
